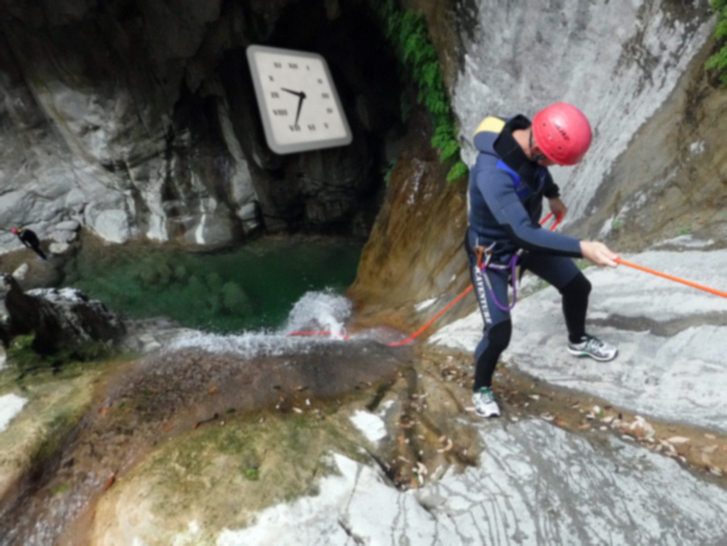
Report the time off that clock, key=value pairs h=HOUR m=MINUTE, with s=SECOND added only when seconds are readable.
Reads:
h=9 m=35
